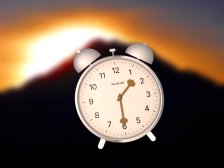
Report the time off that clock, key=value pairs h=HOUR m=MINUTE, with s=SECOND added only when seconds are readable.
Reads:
h=1 m=30
